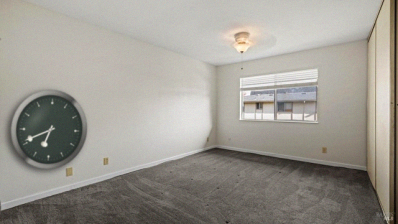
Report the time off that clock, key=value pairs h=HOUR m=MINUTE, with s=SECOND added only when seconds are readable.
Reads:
h=6 m=41
